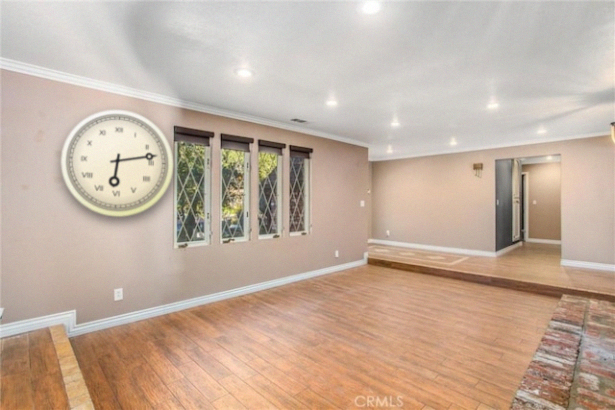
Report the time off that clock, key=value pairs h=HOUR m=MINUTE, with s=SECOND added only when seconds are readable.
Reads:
h=6 m=13
